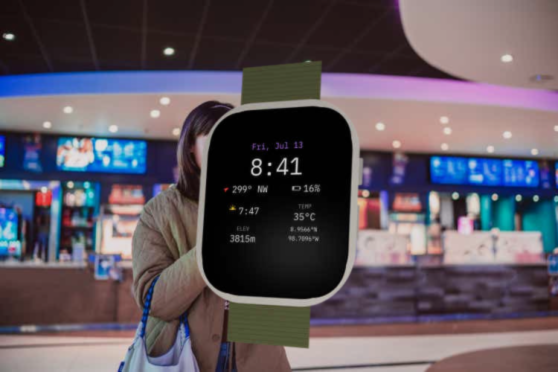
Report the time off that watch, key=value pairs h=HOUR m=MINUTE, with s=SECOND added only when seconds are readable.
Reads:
h=8 m=41
